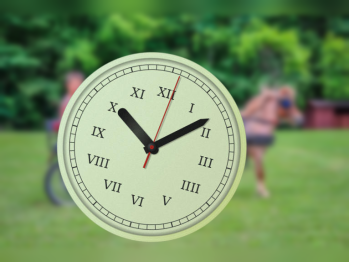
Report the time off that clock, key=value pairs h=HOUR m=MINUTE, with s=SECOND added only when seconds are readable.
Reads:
h=10 m=8 s=1
